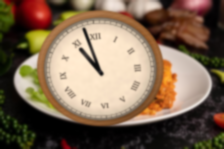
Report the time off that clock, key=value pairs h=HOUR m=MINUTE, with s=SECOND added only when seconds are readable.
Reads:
h=10 m=58
